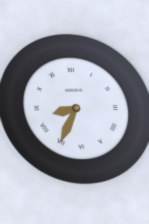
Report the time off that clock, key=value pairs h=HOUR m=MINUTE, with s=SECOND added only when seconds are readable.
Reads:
h=8 m=35
